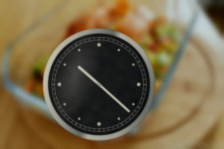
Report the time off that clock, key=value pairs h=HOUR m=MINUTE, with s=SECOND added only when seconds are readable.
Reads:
h=10 m=22
